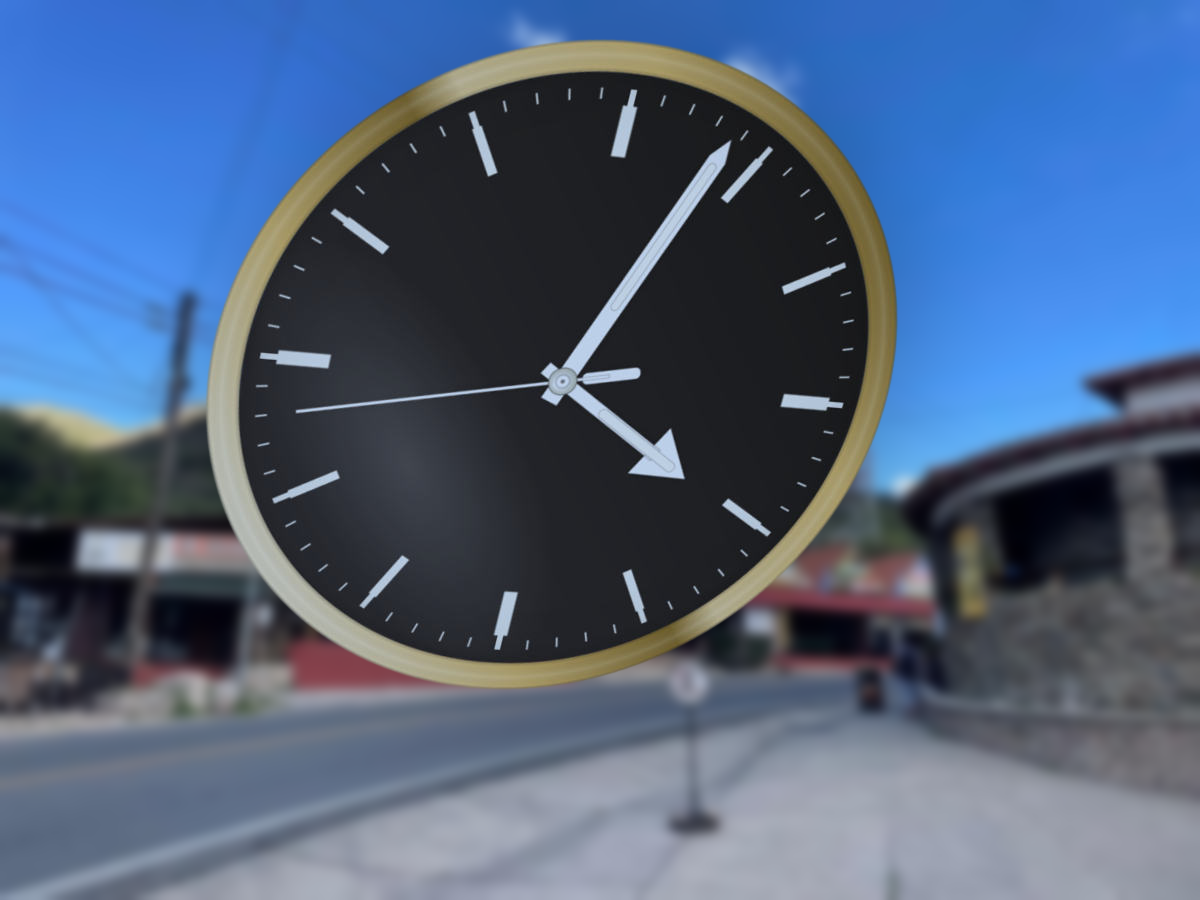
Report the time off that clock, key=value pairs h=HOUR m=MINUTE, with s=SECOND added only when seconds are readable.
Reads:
h=4 m=3 s=43
